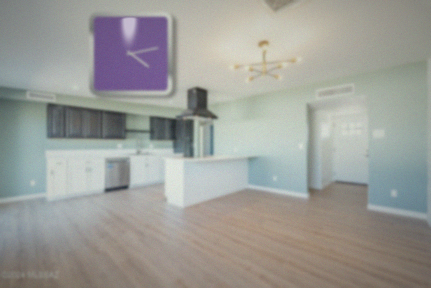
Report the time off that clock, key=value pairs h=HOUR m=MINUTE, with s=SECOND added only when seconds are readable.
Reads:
h=4 m=13
